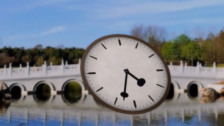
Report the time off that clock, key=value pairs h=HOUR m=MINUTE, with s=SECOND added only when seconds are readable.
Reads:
h=4 m=33
